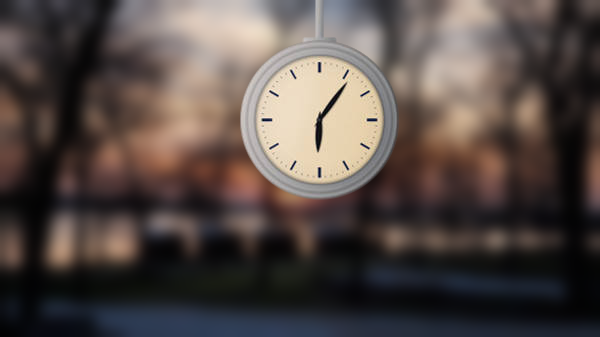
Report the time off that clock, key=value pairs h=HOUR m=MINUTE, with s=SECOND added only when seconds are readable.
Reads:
h=6 m=6
